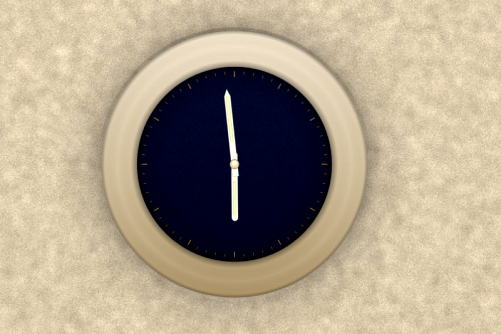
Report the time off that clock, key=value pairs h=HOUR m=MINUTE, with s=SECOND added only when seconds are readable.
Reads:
h=5 m=59
